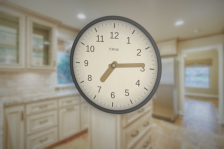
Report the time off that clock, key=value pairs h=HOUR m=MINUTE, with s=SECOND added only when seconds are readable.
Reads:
h=7 m=14
